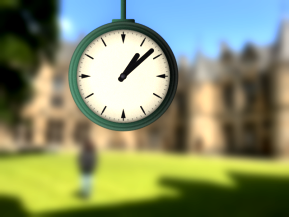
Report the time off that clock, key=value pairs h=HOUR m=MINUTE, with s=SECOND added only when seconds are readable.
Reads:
h=1 m=8
